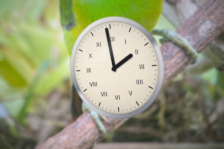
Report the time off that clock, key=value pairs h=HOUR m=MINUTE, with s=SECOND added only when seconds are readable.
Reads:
h=1 m=59
